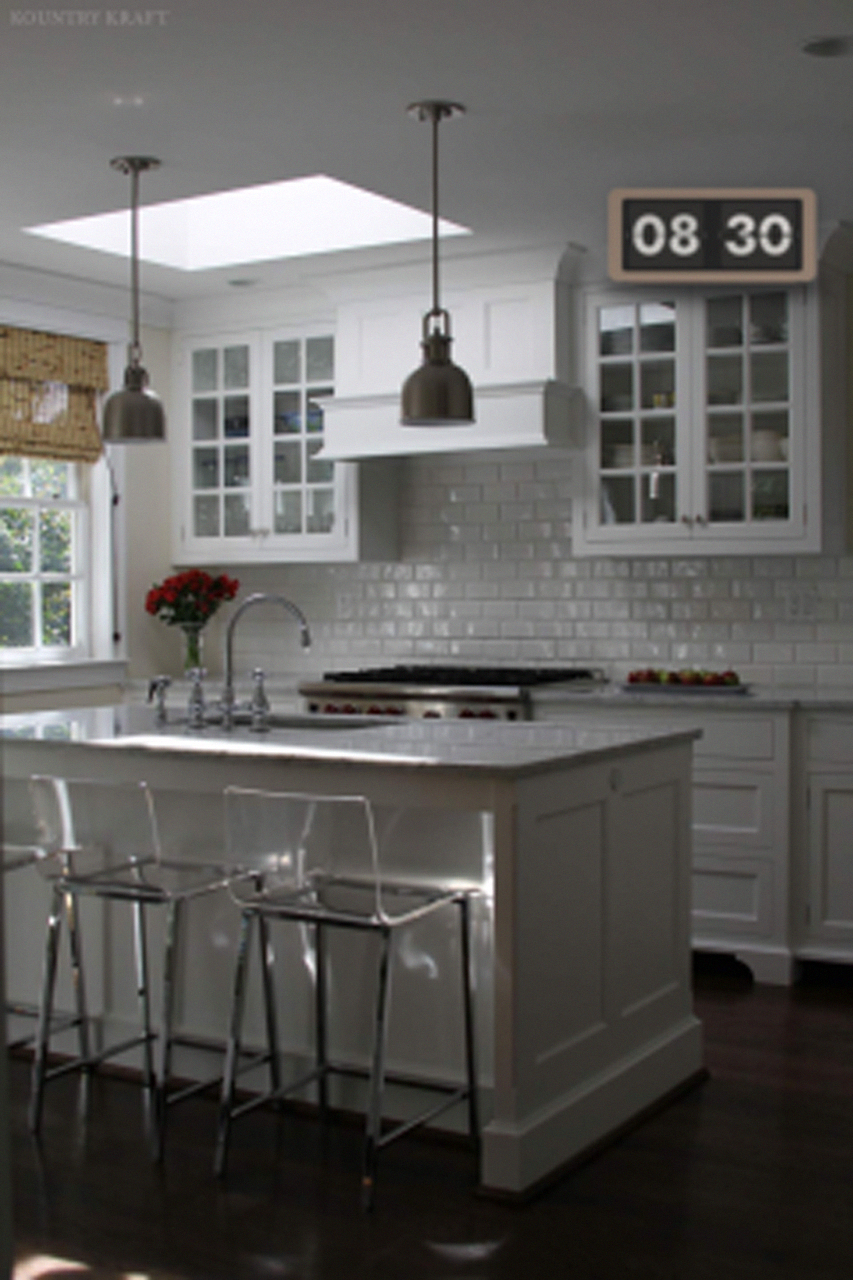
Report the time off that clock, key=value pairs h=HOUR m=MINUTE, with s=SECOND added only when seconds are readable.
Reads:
h=8 m=30
